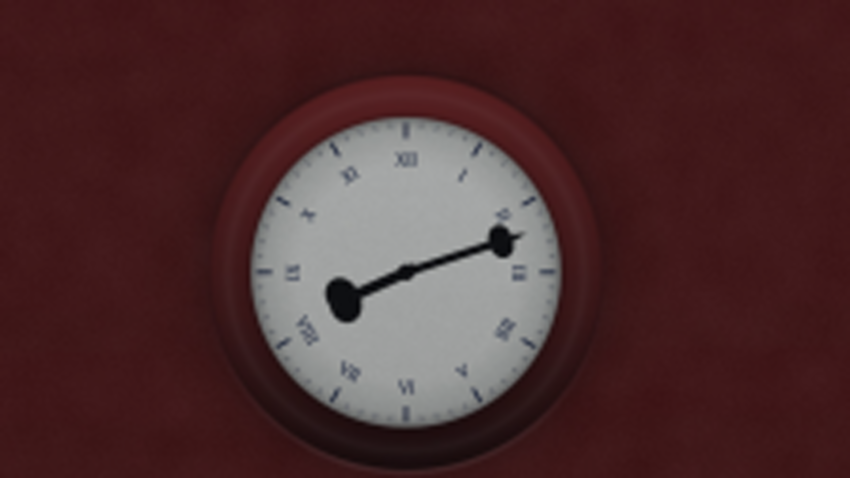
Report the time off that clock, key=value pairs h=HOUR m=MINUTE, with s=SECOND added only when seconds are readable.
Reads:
h=8 m=12
